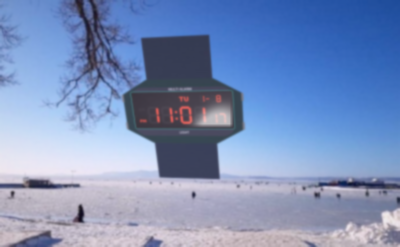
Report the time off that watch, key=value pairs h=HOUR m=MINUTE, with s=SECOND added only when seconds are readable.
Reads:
h=11 m=1 s=17
